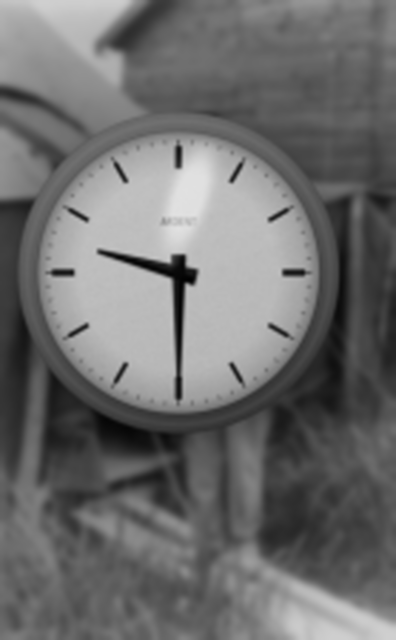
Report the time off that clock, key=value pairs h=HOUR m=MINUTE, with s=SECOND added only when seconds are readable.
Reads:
h=9 m=30
